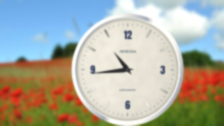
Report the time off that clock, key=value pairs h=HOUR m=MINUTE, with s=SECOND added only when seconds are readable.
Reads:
h=10 m=44
